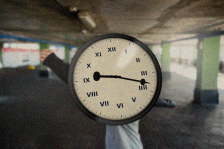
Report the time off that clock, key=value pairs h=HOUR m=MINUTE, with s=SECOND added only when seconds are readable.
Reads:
h=9 m=18
